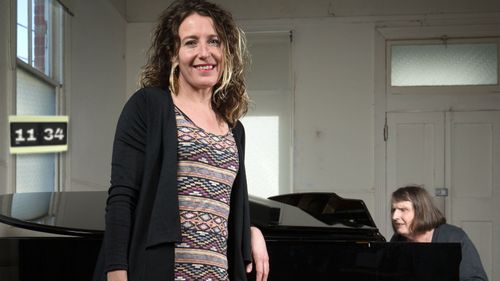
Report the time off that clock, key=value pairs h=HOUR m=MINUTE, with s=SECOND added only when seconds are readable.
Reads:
h=11 m=34
